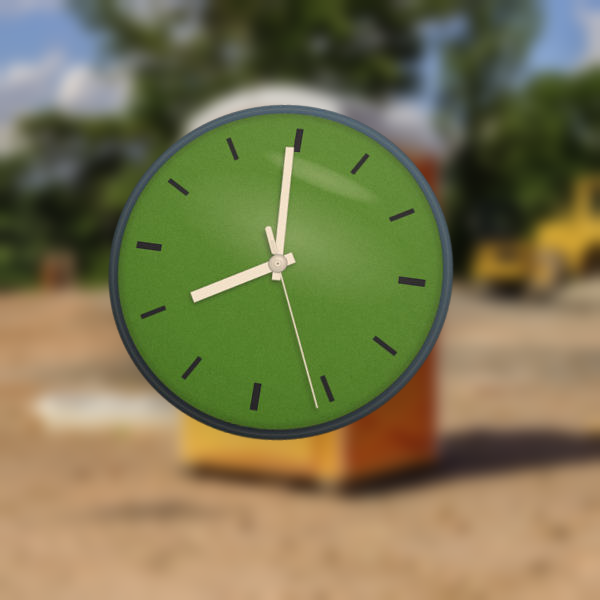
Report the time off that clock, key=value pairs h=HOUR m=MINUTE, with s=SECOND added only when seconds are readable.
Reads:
h=7 m=59 s=26
